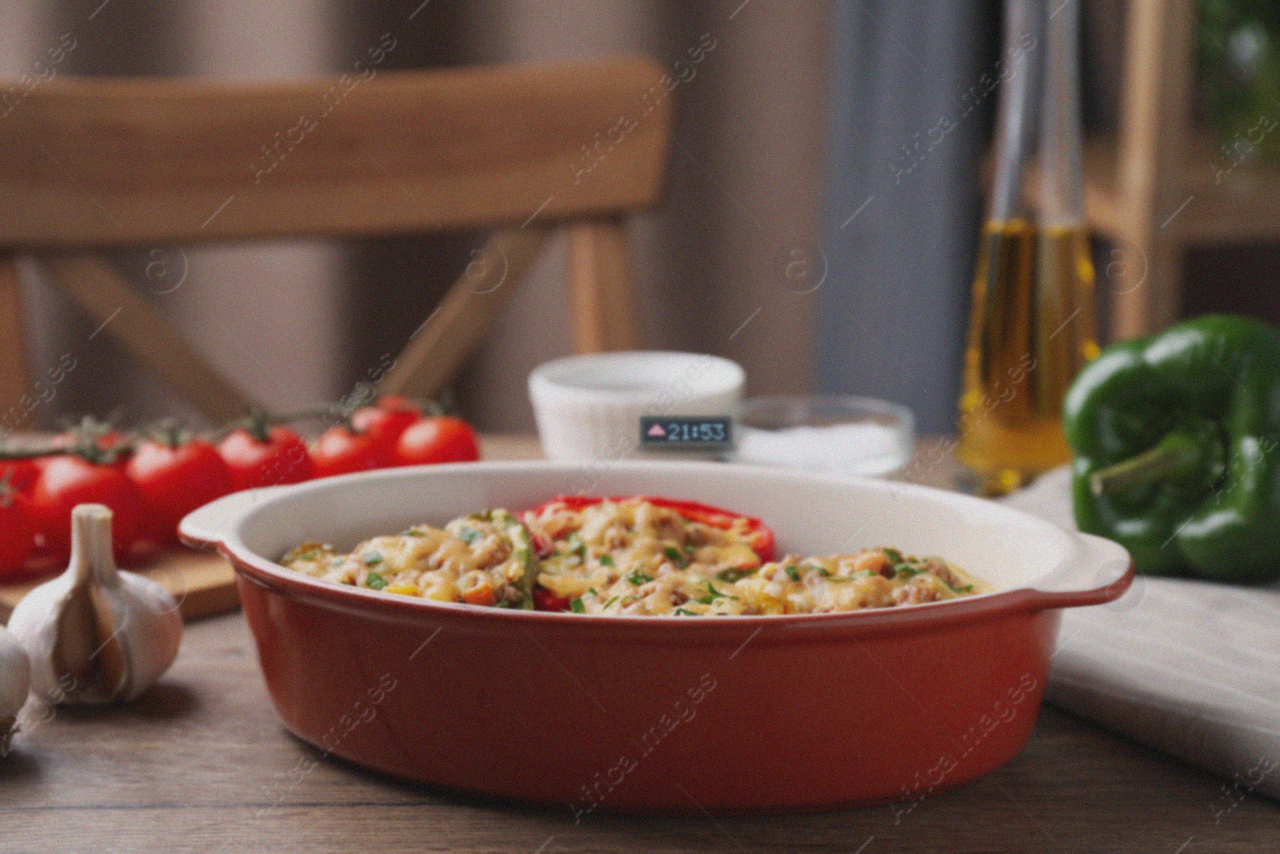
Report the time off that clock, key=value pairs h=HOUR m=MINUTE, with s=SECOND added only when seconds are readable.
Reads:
h=21 m=53
